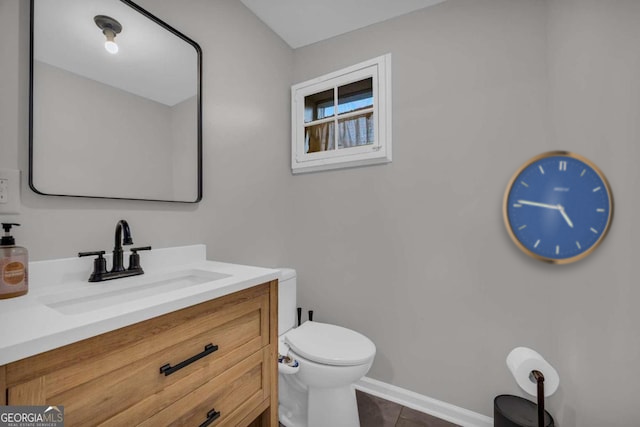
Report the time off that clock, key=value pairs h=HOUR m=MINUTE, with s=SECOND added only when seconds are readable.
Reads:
h=4 m=46
